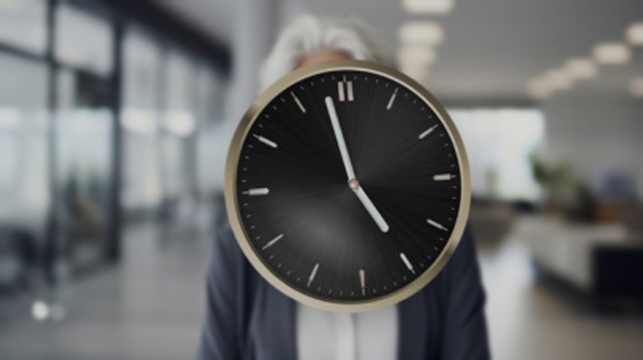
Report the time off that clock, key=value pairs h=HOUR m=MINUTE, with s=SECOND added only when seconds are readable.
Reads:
h=4 m=58
